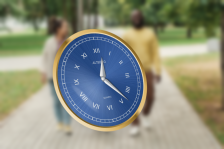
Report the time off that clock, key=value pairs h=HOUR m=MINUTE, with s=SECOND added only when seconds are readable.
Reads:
h=12 m=23
